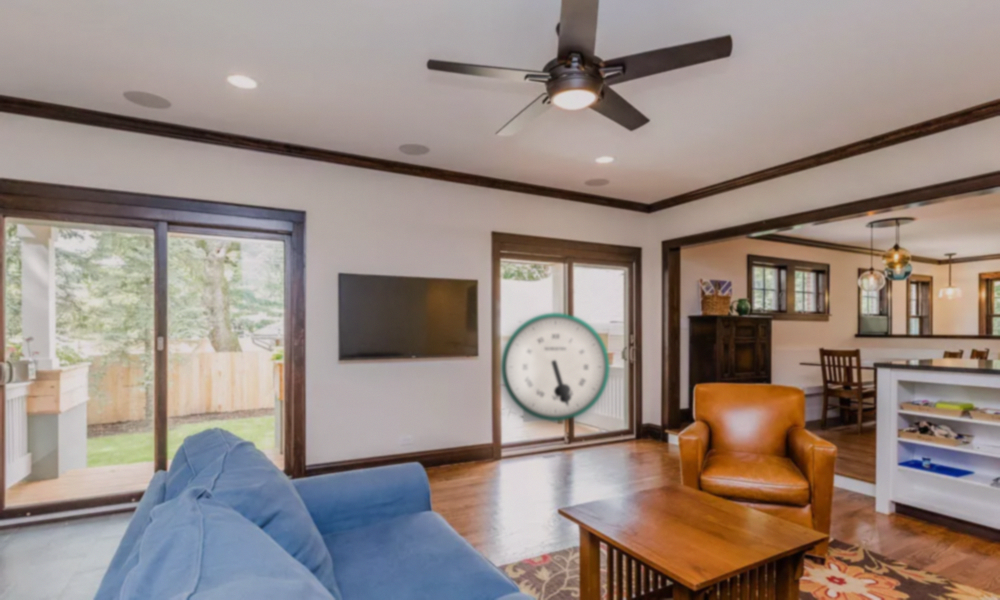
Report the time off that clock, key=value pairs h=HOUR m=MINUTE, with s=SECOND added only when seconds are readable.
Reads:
h=5 m=27
